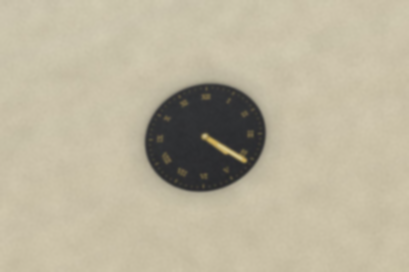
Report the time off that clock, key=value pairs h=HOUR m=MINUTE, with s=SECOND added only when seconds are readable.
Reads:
h=4 m=21
